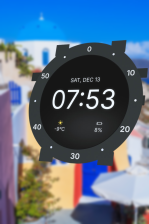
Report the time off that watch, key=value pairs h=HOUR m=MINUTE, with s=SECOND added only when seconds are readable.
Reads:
h=7 m=53
